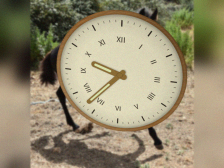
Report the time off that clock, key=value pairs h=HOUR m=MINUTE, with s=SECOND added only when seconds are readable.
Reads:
h=9 m=37
